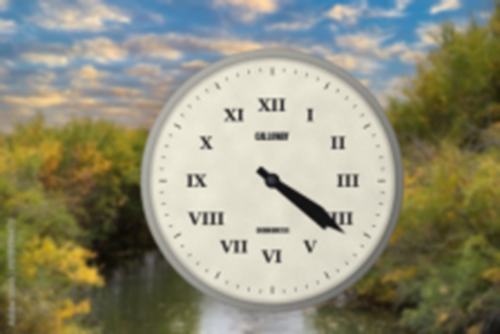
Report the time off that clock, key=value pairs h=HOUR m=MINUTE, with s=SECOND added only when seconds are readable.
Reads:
h=4 m=21
